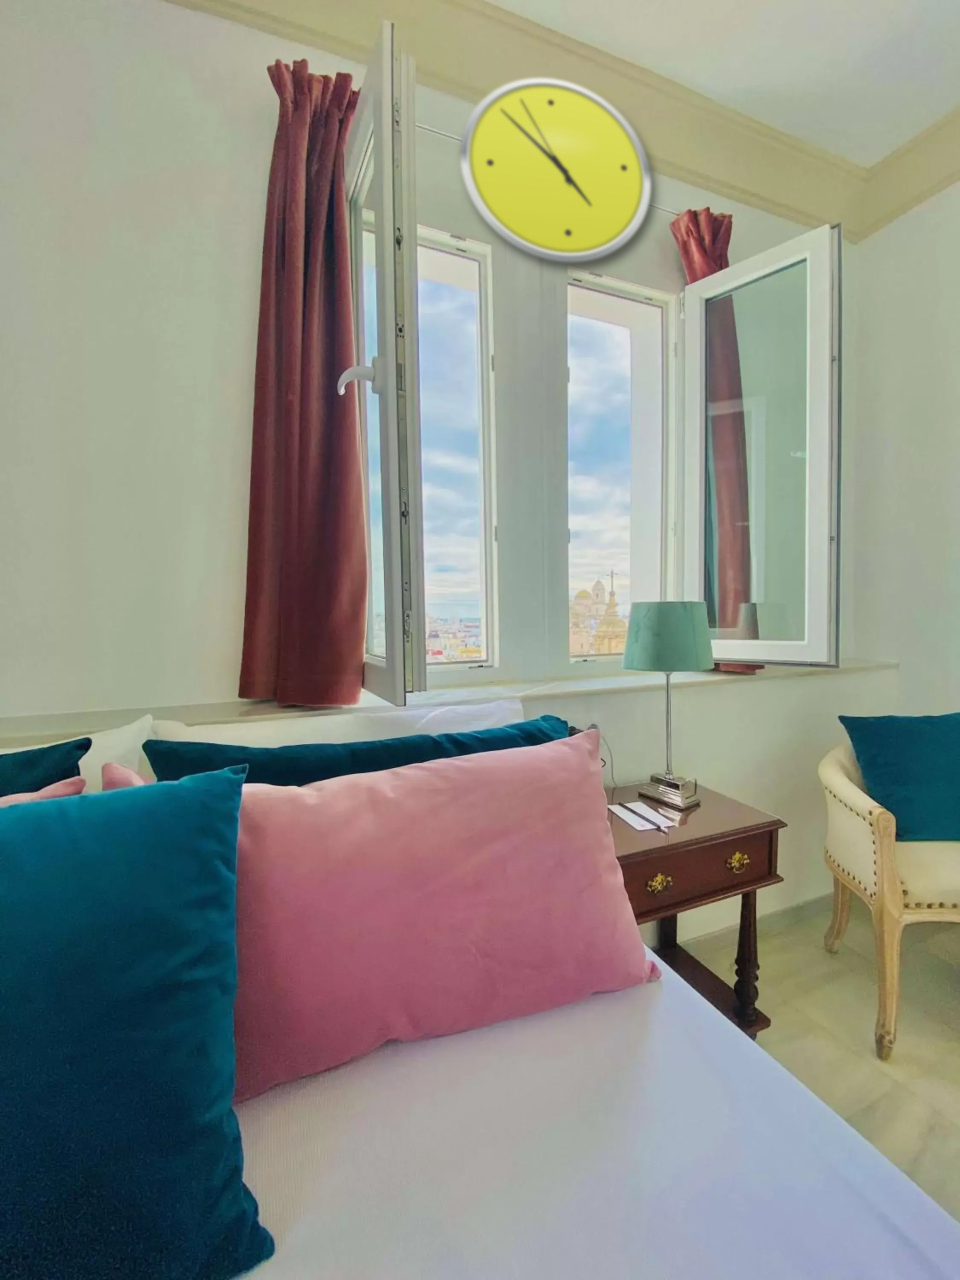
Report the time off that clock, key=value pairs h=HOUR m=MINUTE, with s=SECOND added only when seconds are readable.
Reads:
h=4 m=52 s=56
